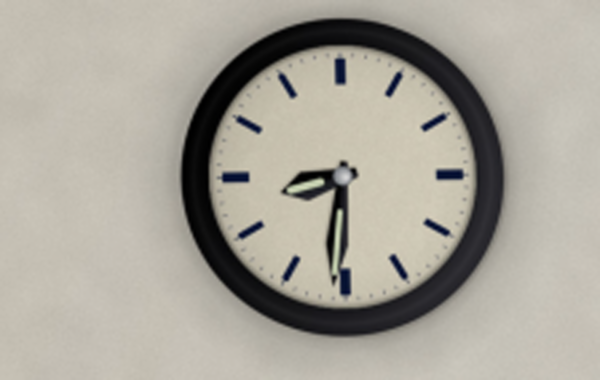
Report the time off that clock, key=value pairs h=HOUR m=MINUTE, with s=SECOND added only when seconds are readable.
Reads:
h=8 m=31
